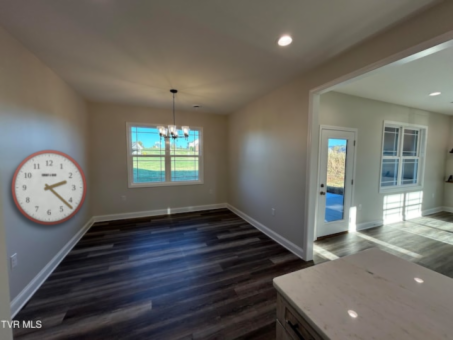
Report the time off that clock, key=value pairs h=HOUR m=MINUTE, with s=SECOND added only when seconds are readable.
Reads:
h=2 m=22
